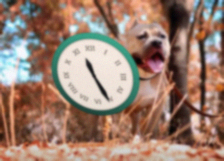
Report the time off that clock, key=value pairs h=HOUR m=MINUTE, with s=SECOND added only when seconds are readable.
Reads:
h=11 m=26
